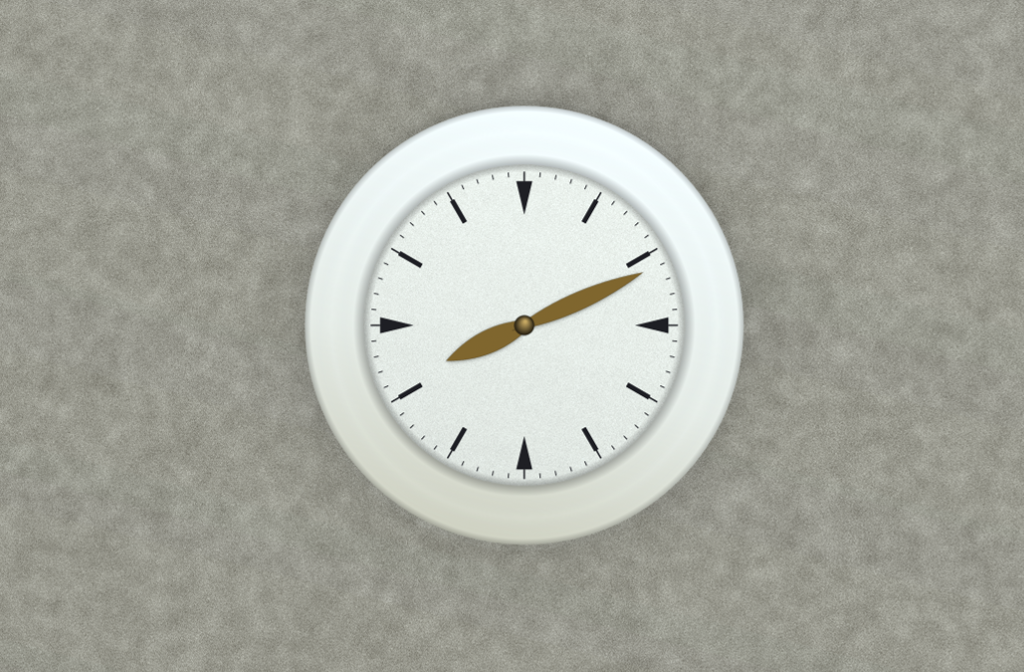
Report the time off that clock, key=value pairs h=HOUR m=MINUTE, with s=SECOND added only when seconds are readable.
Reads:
h=8 m=11
